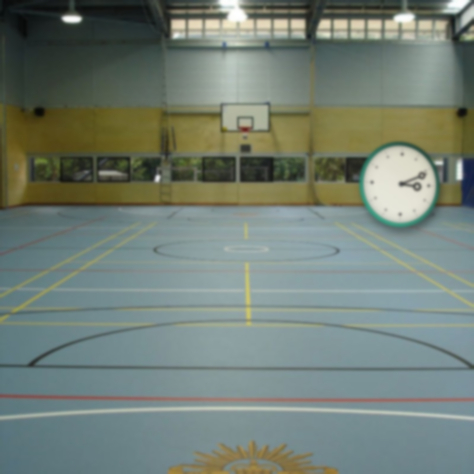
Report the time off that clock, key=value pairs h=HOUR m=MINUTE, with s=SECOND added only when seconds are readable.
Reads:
h=3 m=11
